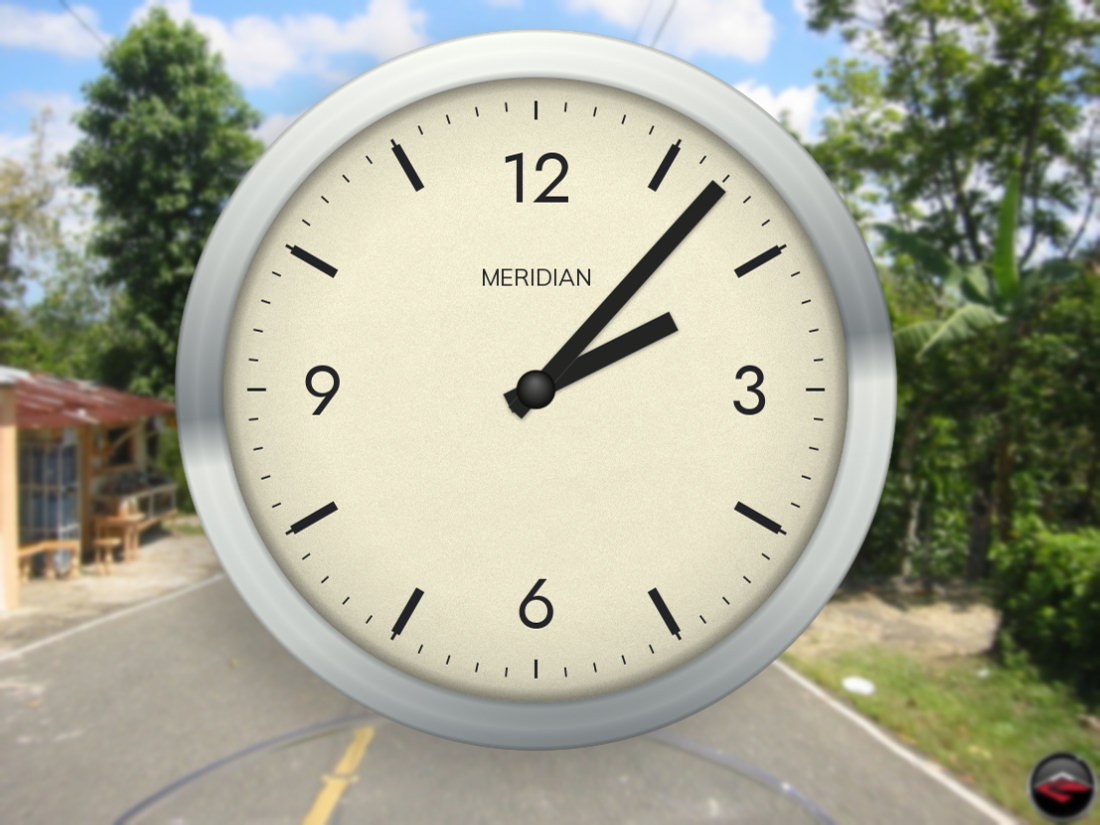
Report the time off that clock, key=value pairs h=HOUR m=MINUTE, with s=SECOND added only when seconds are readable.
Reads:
h=2 m=7
